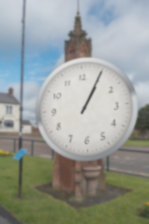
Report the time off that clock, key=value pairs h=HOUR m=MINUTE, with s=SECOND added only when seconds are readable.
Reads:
h=1 m=5
